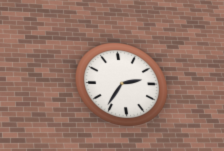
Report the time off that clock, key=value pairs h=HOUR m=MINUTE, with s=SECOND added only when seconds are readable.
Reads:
h=2 m=36
